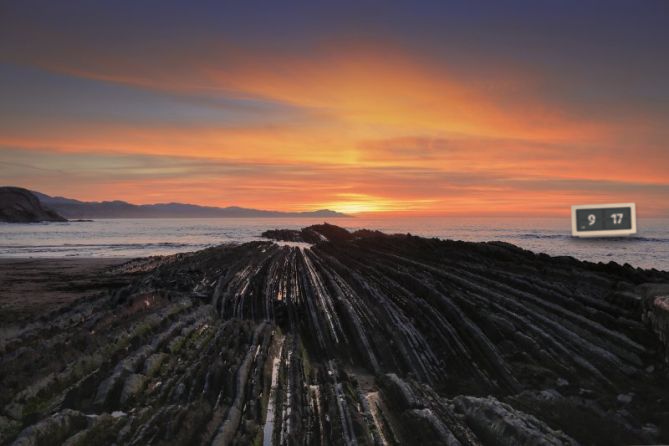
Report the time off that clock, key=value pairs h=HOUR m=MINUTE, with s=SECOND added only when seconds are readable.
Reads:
h=9 m=17
